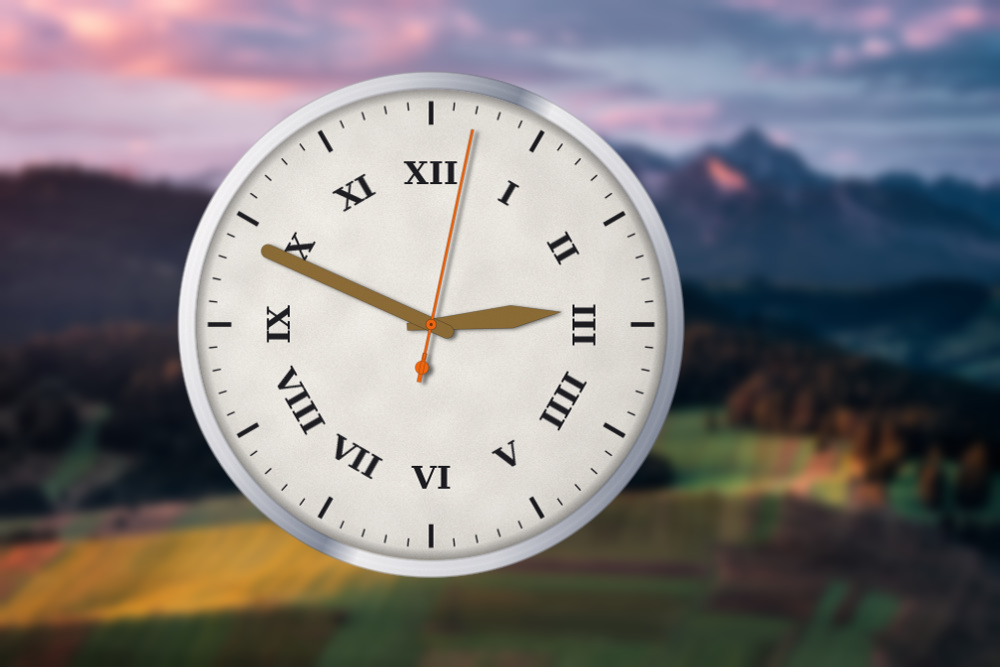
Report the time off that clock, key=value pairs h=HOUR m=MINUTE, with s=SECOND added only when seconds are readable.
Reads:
h=2 m=49 s=2
